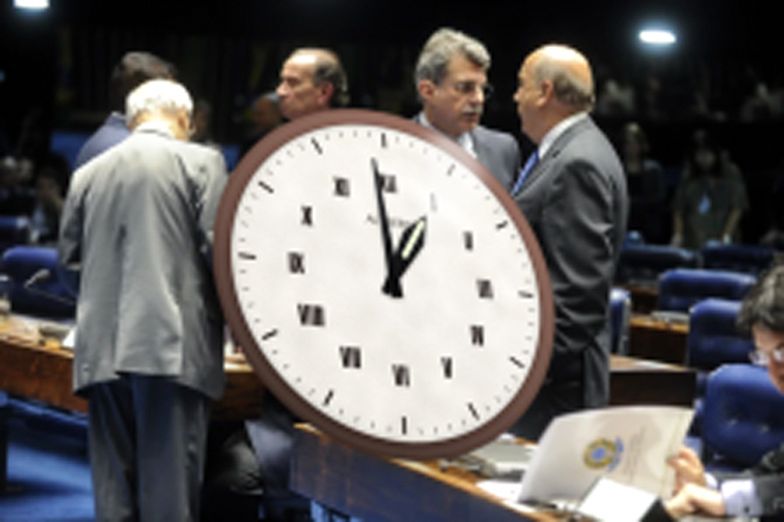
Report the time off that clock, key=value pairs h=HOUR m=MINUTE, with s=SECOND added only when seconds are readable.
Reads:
h=12 m=59
